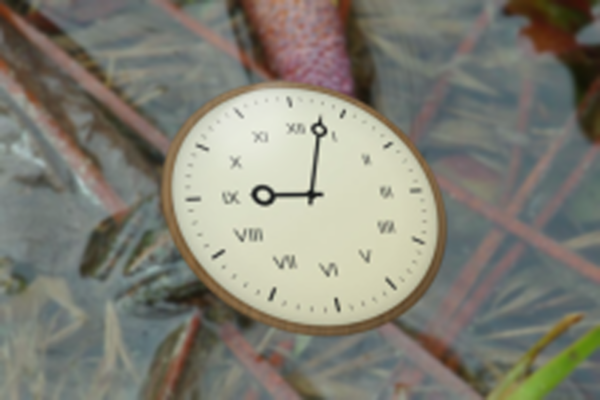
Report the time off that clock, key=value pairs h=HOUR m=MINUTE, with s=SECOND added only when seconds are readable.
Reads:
h=9 m=3
